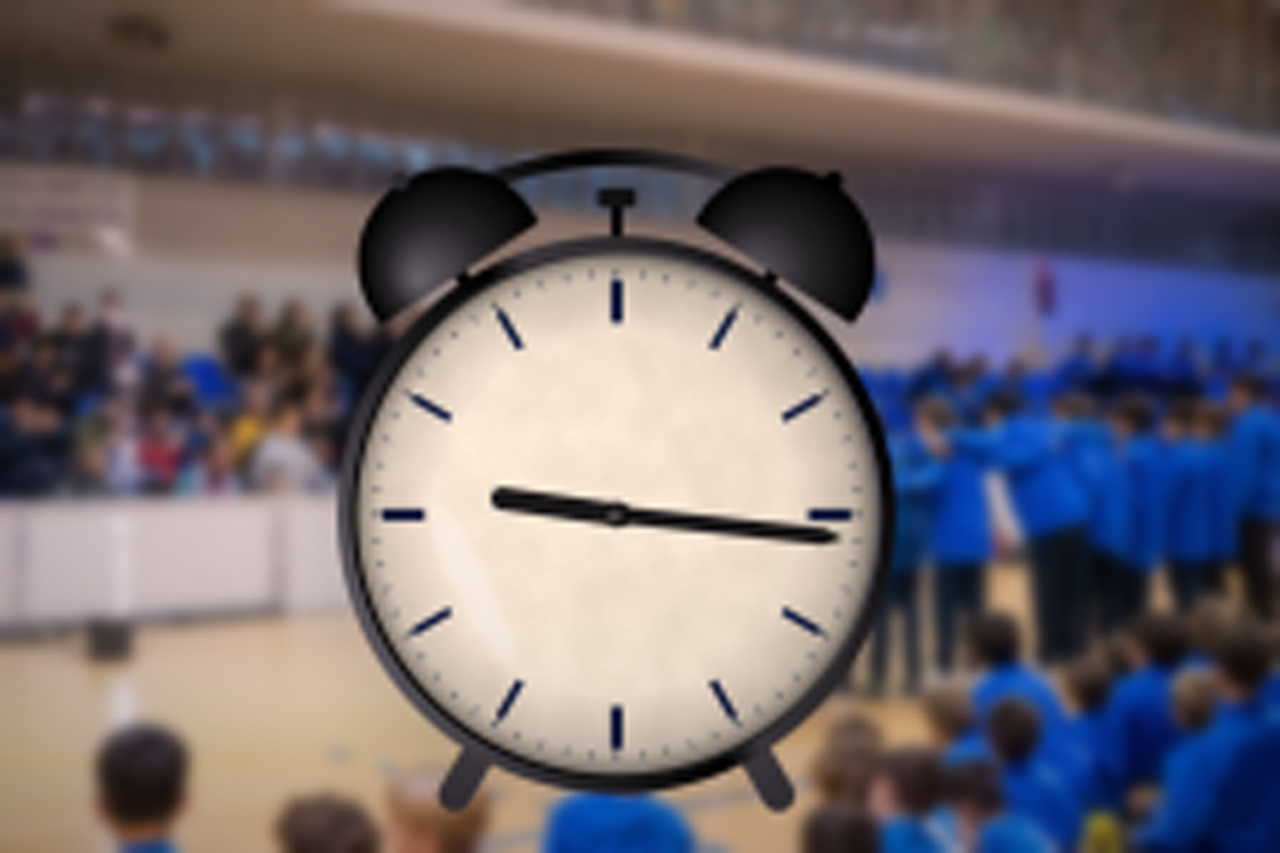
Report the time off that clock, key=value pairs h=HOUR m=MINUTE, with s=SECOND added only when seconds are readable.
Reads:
h=9 m=16
